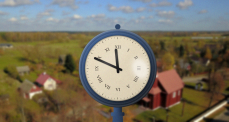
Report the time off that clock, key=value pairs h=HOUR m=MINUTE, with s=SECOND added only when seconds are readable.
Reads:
h=11 m=49
